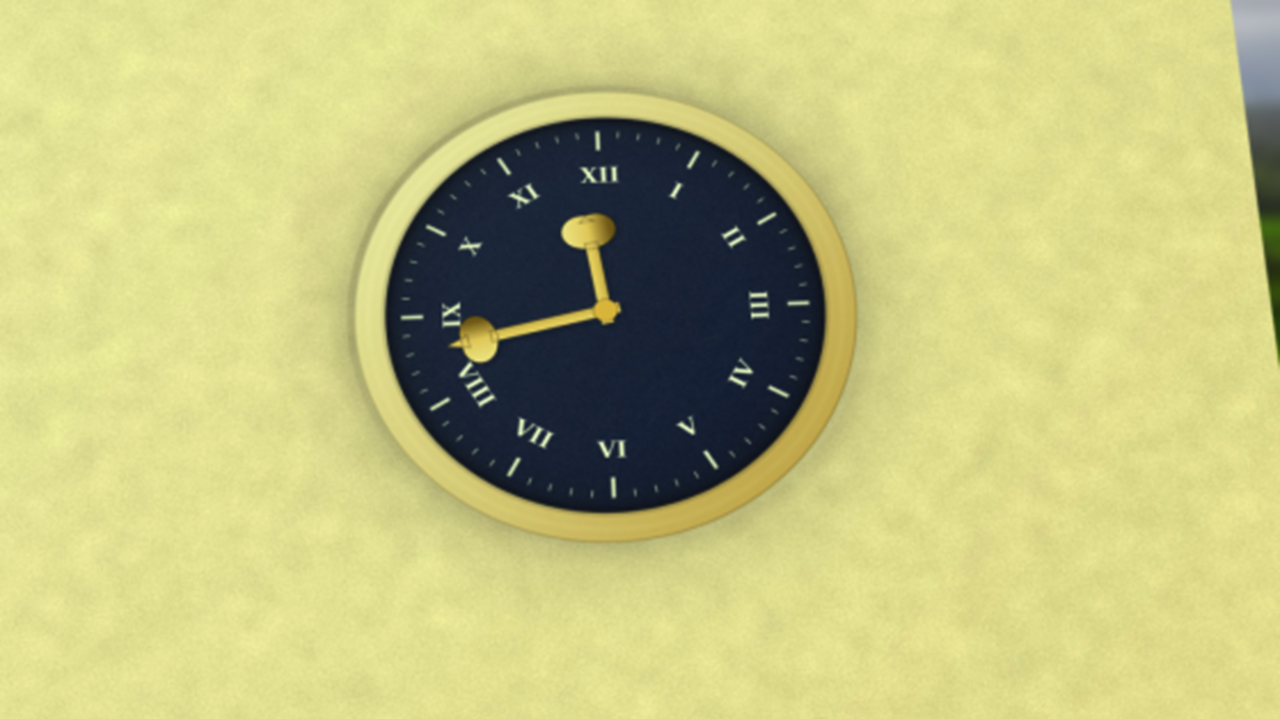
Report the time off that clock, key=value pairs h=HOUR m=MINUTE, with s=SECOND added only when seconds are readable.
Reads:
h=11 m=43
